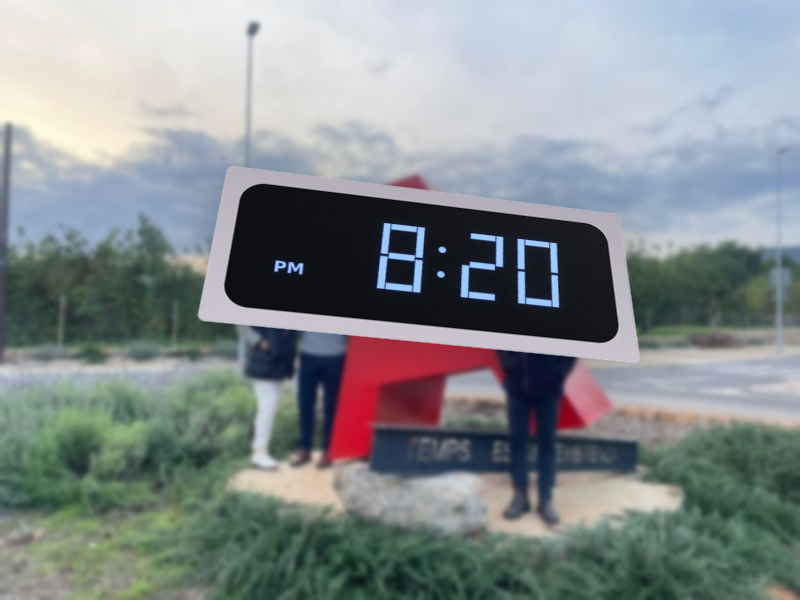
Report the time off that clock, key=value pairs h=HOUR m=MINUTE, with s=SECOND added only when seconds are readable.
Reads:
h=8 m=20
